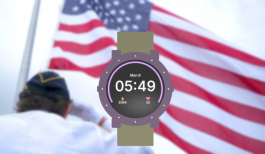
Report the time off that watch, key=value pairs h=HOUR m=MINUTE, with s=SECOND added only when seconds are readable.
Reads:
h=5 m=49
